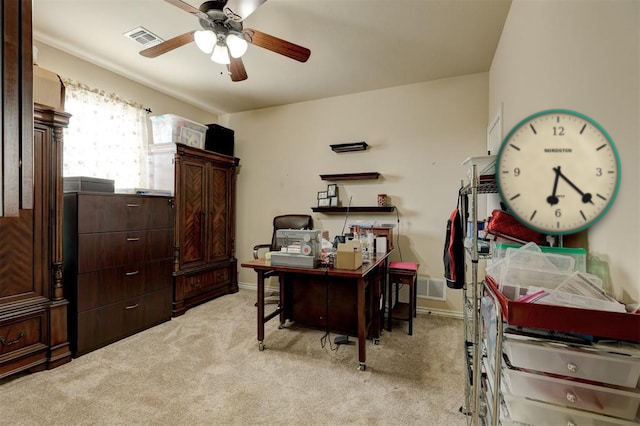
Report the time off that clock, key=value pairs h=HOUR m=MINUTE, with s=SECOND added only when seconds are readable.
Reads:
h=6 m=22
